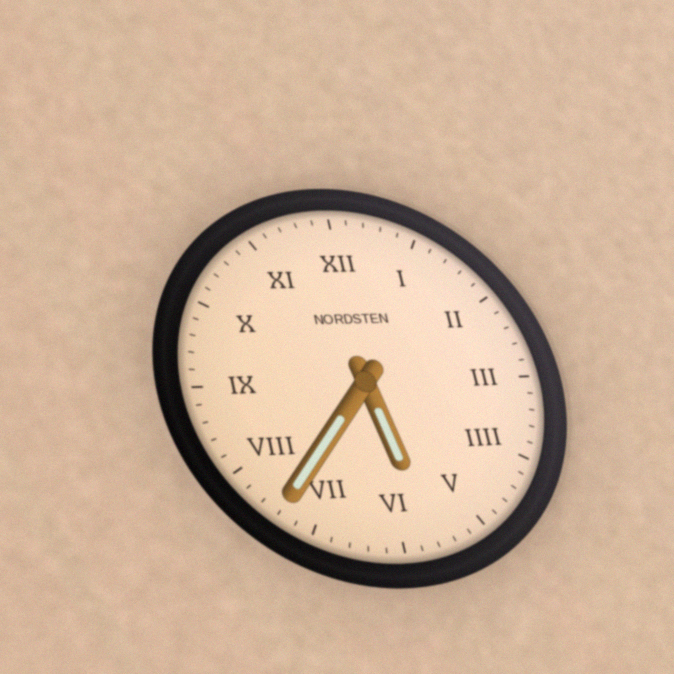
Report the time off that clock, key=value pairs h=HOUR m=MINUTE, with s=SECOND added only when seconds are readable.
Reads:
h=5 m=37
